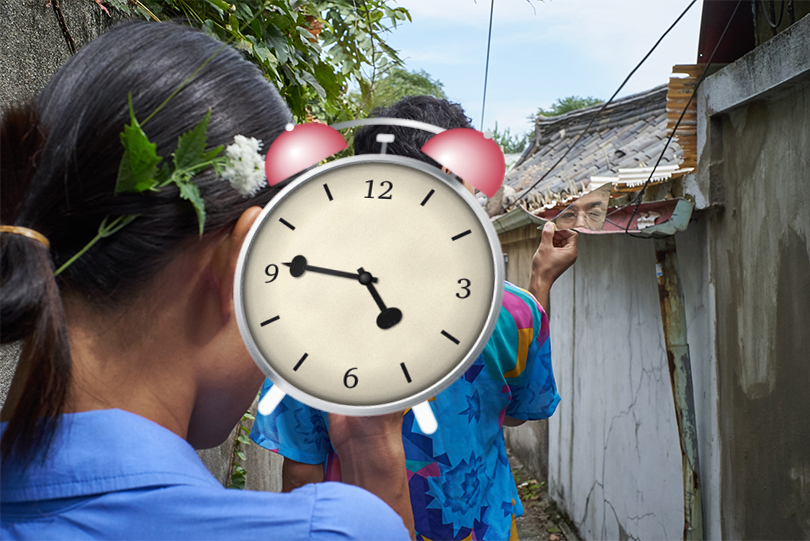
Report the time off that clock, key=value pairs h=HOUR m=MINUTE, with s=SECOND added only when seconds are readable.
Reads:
h=4 m=46
